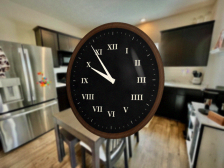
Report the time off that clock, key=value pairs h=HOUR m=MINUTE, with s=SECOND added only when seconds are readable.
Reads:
h=9 m=54
